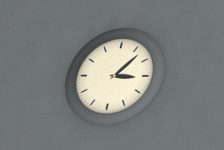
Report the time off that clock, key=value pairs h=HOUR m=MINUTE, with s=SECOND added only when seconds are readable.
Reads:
h=3 m=7
